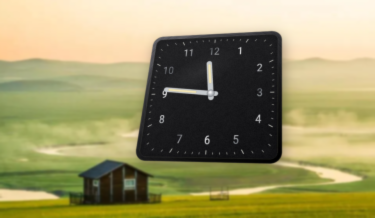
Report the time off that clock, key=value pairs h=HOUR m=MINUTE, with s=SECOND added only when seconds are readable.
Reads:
h=11 m=46
